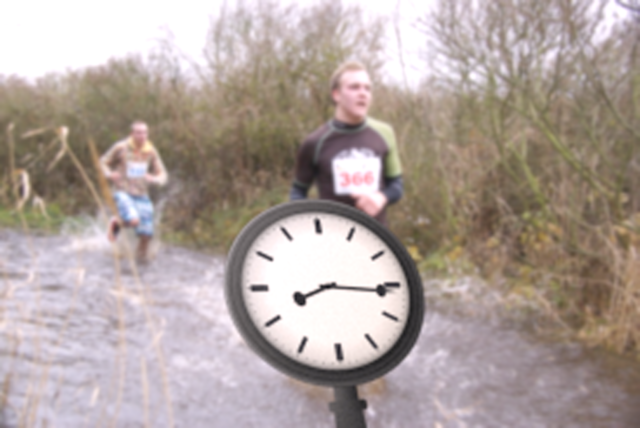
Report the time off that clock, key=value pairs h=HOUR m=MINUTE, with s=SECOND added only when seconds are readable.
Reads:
h=8 m=16
